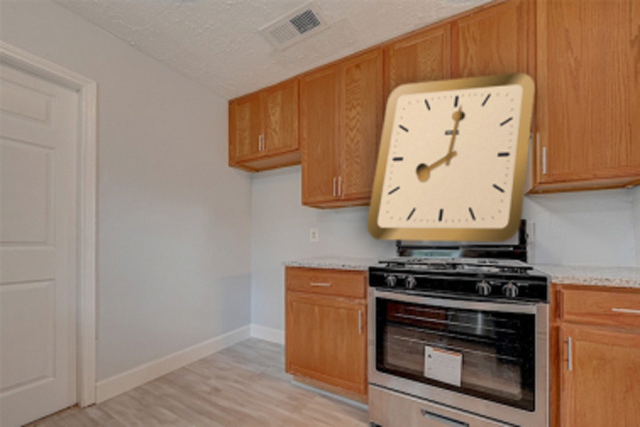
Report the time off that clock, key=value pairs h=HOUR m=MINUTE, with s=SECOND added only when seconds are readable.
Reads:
h=8 m=1
